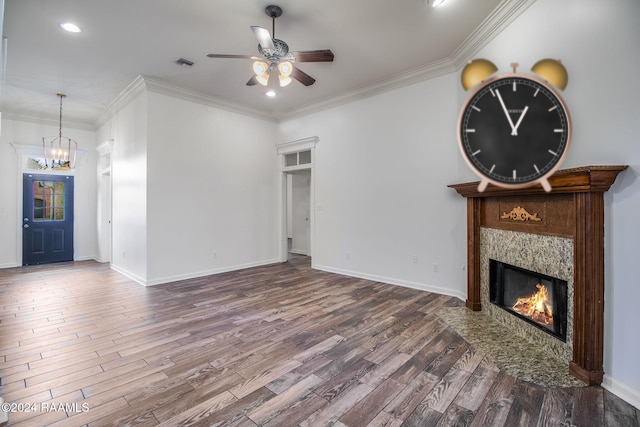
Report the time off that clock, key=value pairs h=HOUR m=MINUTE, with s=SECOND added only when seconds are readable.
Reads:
h=12 m=56
